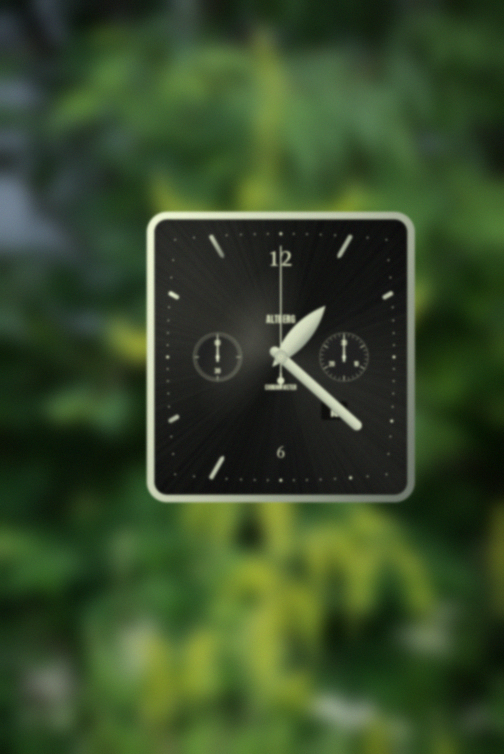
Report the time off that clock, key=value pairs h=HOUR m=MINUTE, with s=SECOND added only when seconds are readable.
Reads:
h=1 m=22
